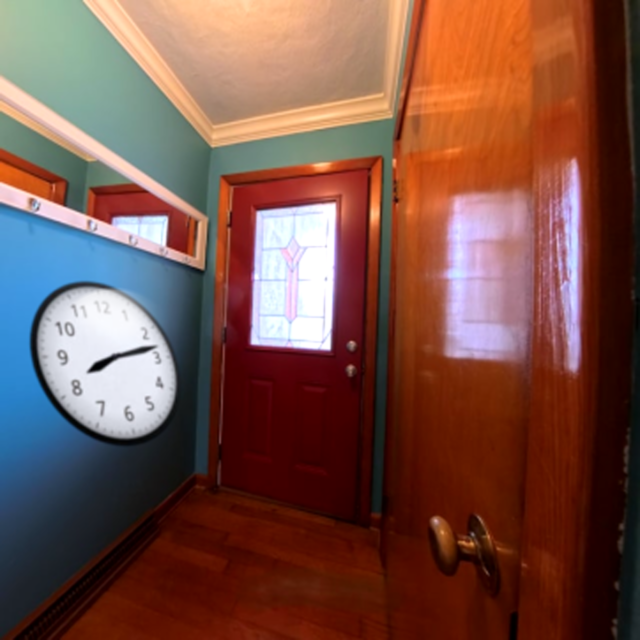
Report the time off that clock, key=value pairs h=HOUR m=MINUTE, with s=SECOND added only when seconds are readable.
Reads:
h=8 m=13
